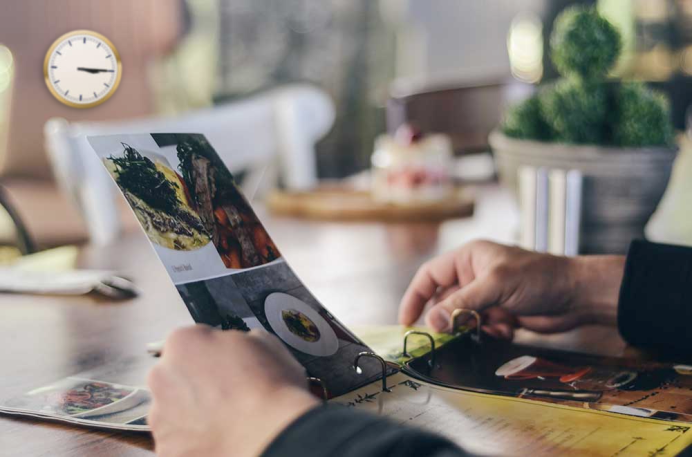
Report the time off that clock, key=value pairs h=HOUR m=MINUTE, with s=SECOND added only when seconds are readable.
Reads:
h=3 m=15
